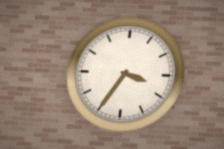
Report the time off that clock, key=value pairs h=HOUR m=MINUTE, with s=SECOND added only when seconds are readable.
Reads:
h=3 m=35
